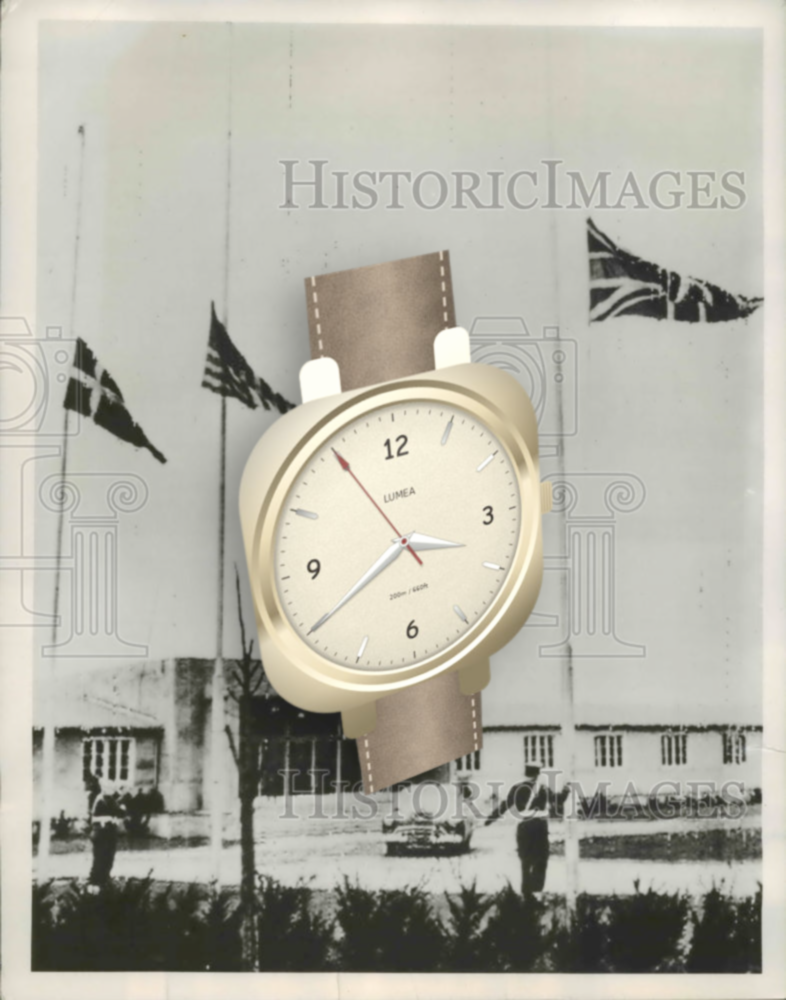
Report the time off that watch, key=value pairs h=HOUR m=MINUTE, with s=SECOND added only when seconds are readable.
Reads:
h=3 m=39 s=55
